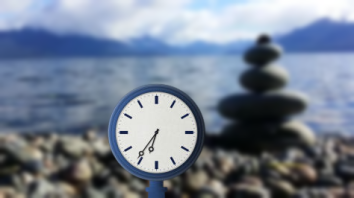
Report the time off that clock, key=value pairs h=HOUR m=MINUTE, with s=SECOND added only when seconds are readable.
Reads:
h=6 m=36
